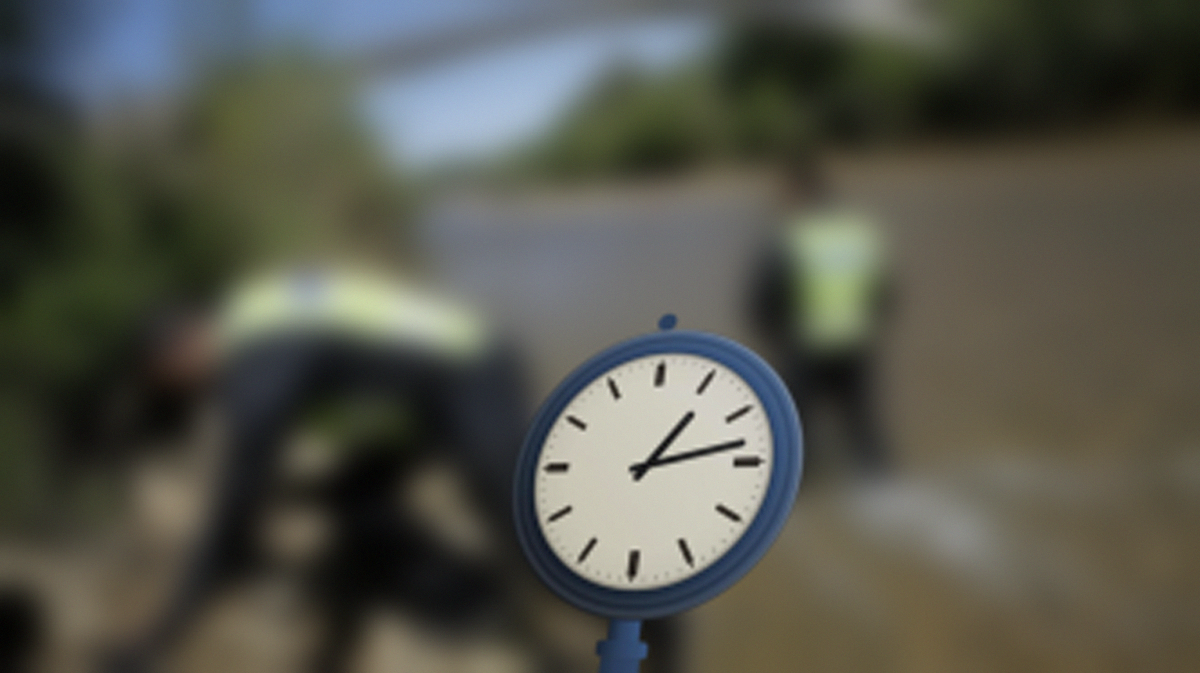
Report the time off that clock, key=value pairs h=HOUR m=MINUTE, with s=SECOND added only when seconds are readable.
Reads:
h=1 m=13
